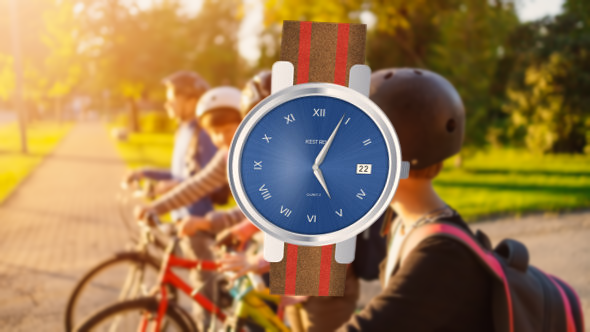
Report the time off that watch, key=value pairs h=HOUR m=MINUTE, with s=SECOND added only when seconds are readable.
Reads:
h=5 m=4
